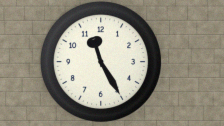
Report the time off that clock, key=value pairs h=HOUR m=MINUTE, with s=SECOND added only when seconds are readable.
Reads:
h=11 m=25
